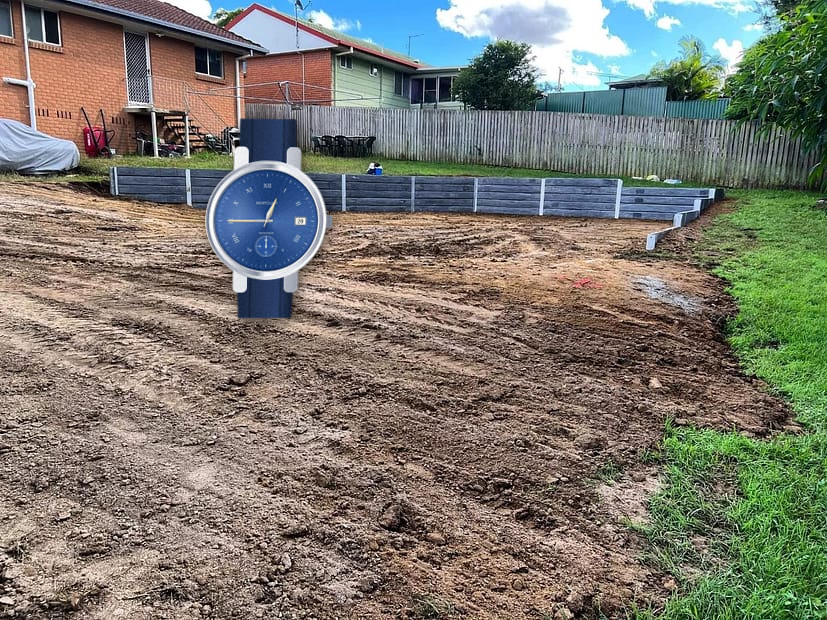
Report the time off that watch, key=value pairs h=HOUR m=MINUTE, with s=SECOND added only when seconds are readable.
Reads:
h=12 m=45
